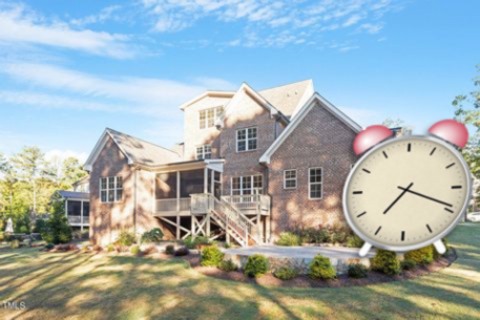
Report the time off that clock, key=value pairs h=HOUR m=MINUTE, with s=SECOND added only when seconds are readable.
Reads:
h=7 m=19
